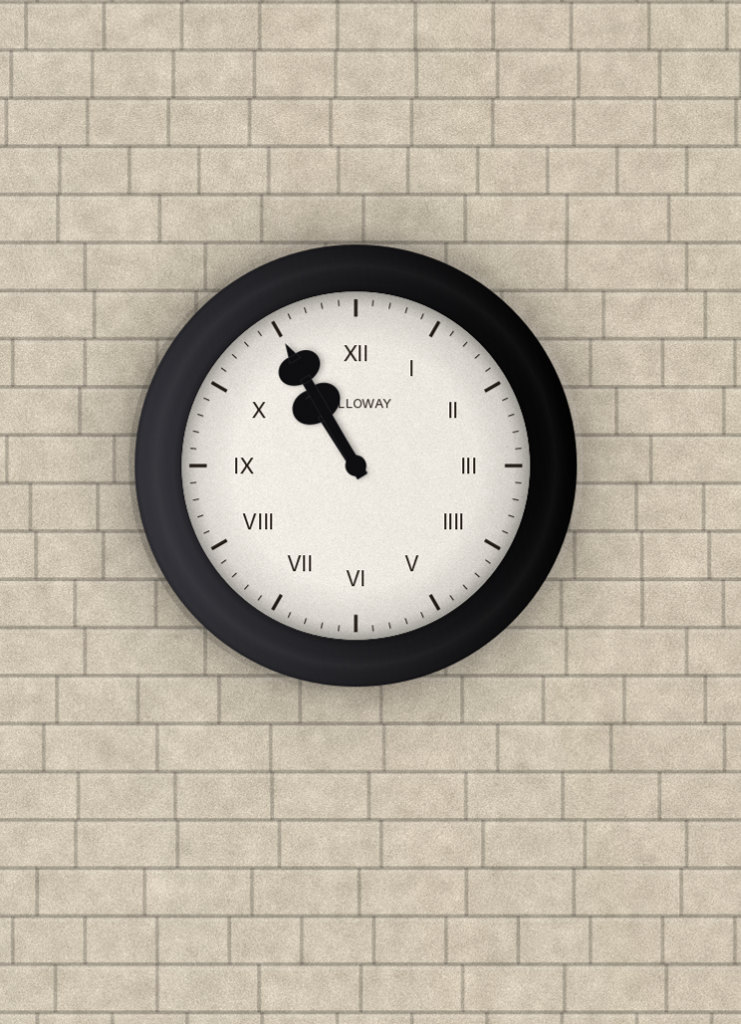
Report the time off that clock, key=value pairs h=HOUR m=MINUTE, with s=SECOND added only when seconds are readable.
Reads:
h=10 m=55
